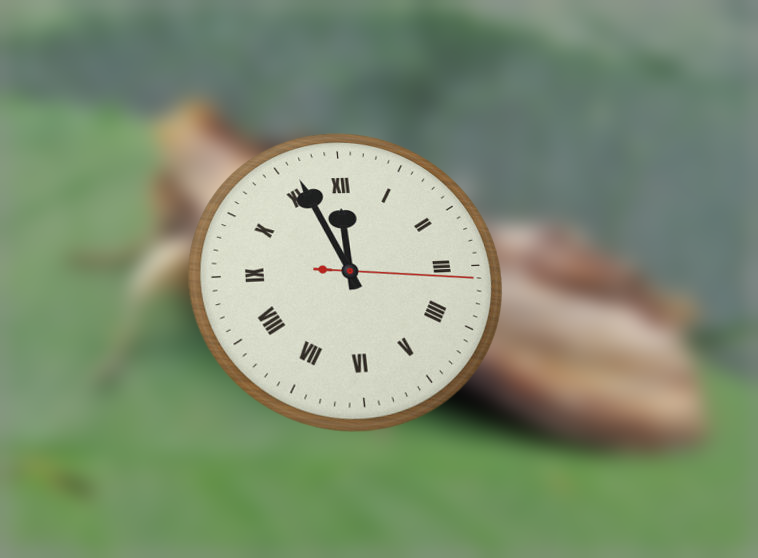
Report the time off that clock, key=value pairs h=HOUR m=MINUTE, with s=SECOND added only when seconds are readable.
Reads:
h=11 m=56 s=16
